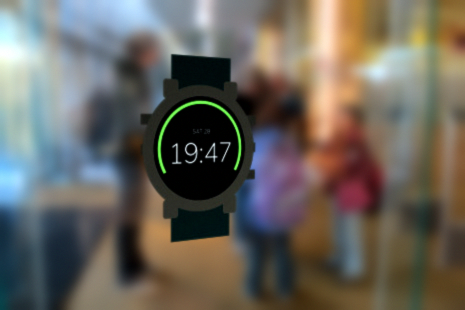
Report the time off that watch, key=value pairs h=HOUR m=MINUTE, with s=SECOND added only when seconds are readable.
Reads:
h=19 m=47
